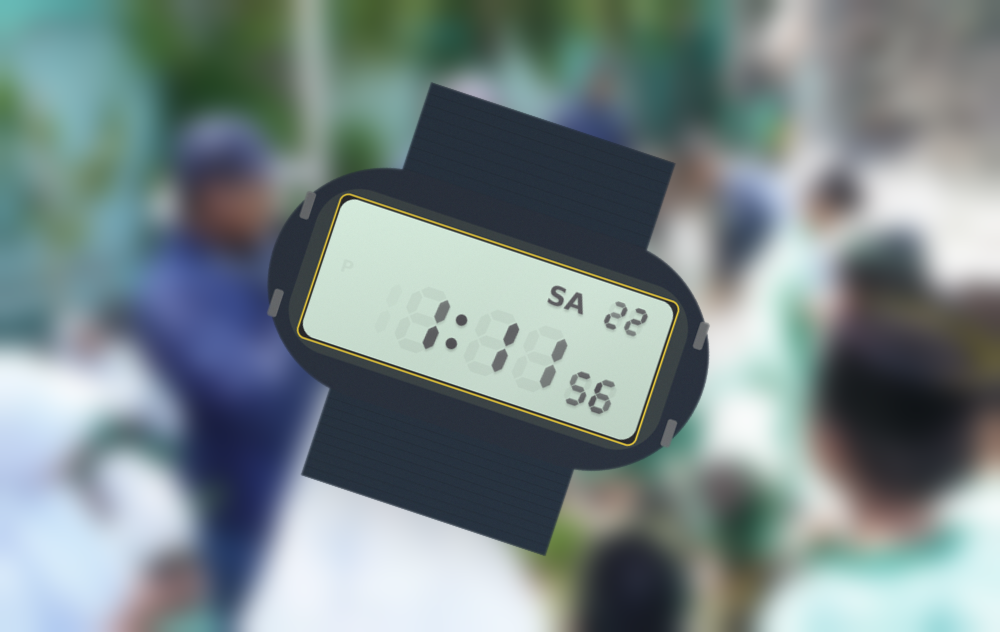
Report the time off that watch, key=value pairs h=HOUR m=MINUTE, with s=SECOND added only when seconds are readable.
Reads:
h=1 m=11 s=56
